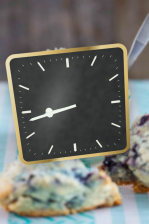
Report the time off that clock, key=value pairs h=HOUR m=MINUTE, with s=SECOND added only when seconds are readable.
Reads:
h=8 m=43
